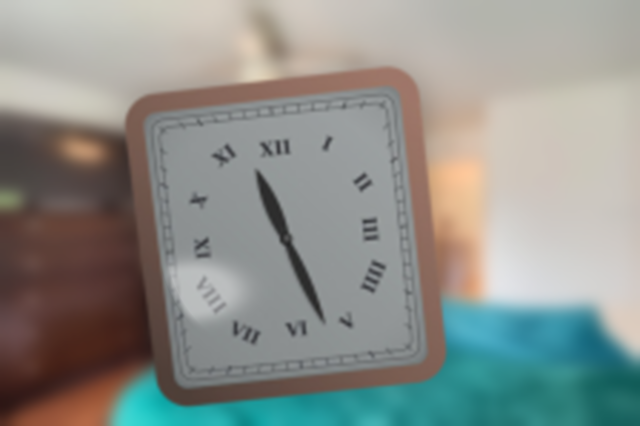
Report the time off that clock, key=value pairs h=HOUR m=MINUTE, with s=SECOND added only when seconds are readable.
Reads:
h=11 m=27
